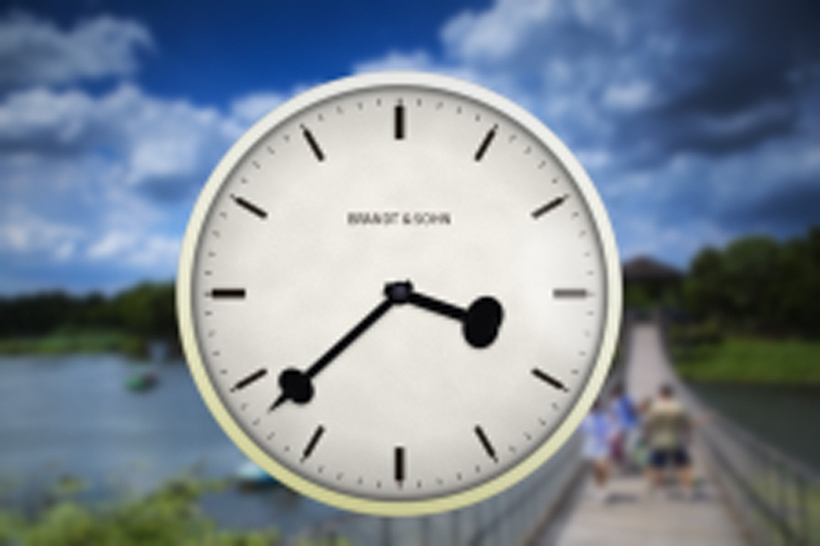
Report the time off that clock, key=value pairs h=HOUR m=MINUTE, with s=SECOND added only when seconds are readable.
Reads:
h=3 m=38
